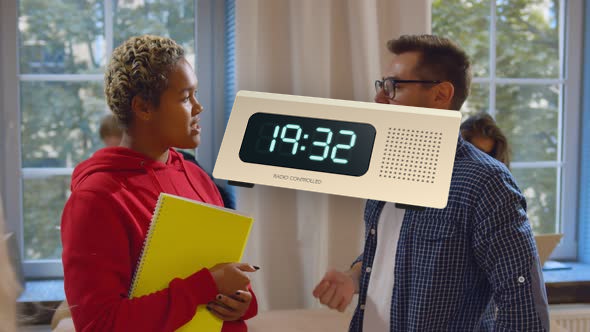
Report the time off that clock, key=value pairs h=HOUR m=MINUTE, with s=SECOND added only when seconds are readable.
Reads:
h=19 m=32
